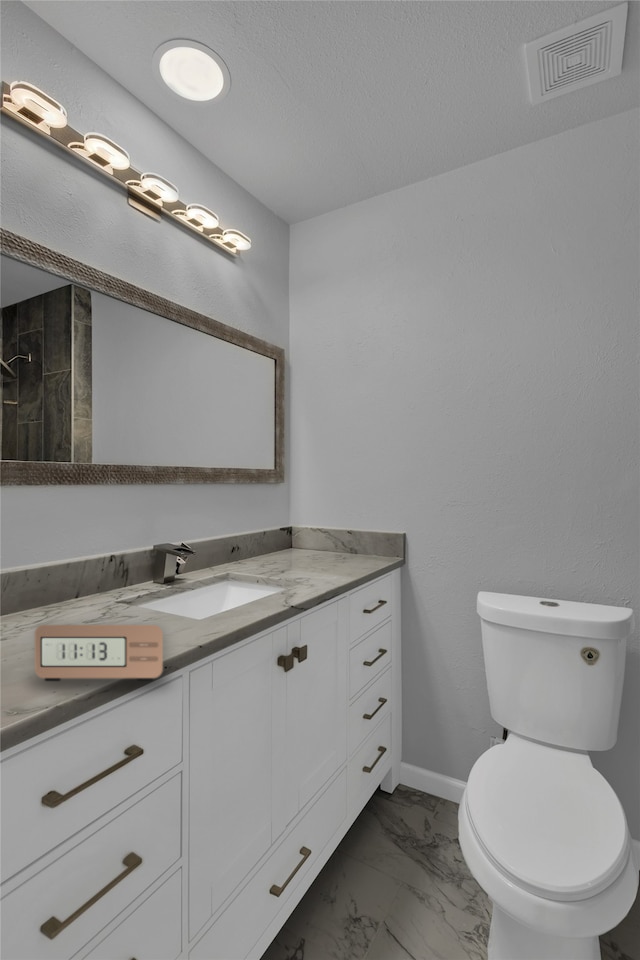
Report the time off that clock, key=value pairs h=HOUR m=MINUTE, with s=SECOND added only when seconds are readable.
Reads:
h=11 m=13
